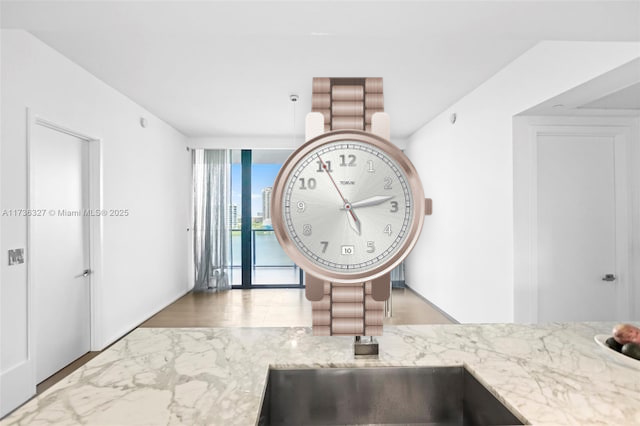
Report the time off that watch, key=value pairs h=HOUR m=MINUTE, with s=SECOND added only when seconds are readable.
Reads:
h=5 m=12 s=55
